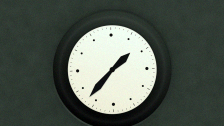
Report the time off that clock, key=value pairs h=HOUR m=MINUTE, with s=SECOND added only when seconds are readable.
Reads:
h=1 m=37
